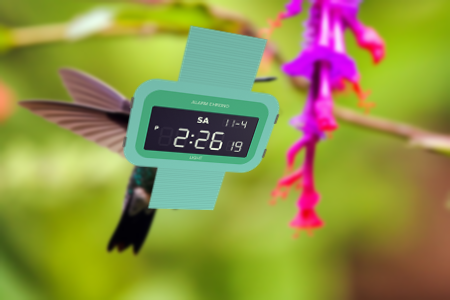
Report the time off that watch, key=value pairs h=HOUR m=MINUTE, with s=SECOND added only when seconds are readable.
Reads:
h=2 m=26 s=19
